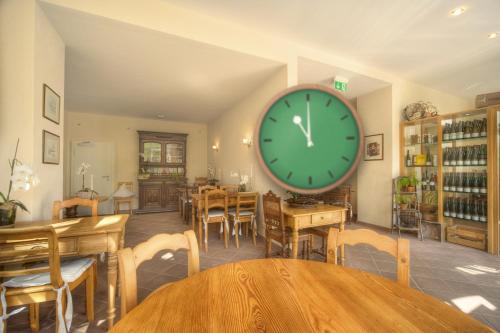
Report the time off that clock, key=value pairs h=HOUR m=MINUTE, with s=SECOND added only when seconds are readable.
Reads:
h=11 m=0
